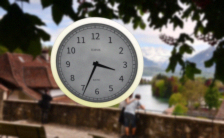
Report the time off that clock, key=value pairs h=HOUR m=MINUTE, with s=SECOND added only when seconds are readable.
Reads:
h=3 m=34
